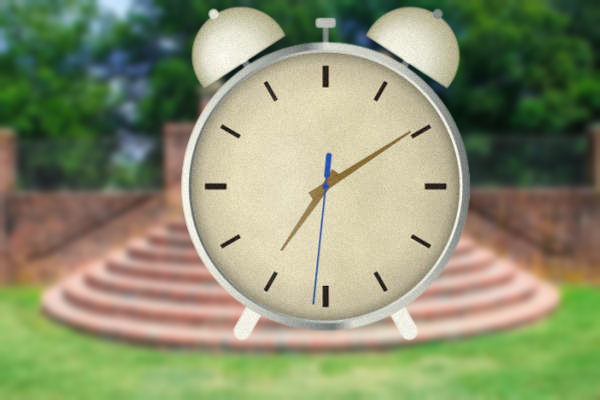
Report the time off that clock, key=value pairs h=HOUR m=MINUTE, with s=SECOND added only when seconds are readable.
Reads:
h=7 m=9 s=31
